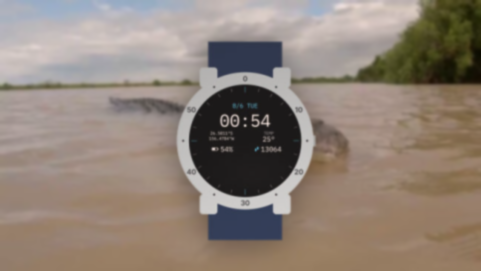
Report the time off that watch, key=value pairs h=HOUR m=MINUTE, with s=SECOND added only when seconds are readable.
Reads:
h=0 m=54
